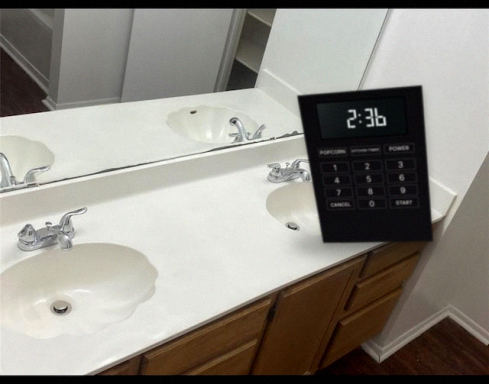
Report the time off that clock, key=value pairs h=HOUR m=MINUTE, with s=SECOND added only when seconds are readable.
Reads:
h=2 m=36
